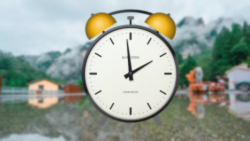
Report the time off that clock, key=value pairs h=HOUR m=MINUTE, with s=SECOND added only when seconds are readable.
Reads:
h=1 m=59
